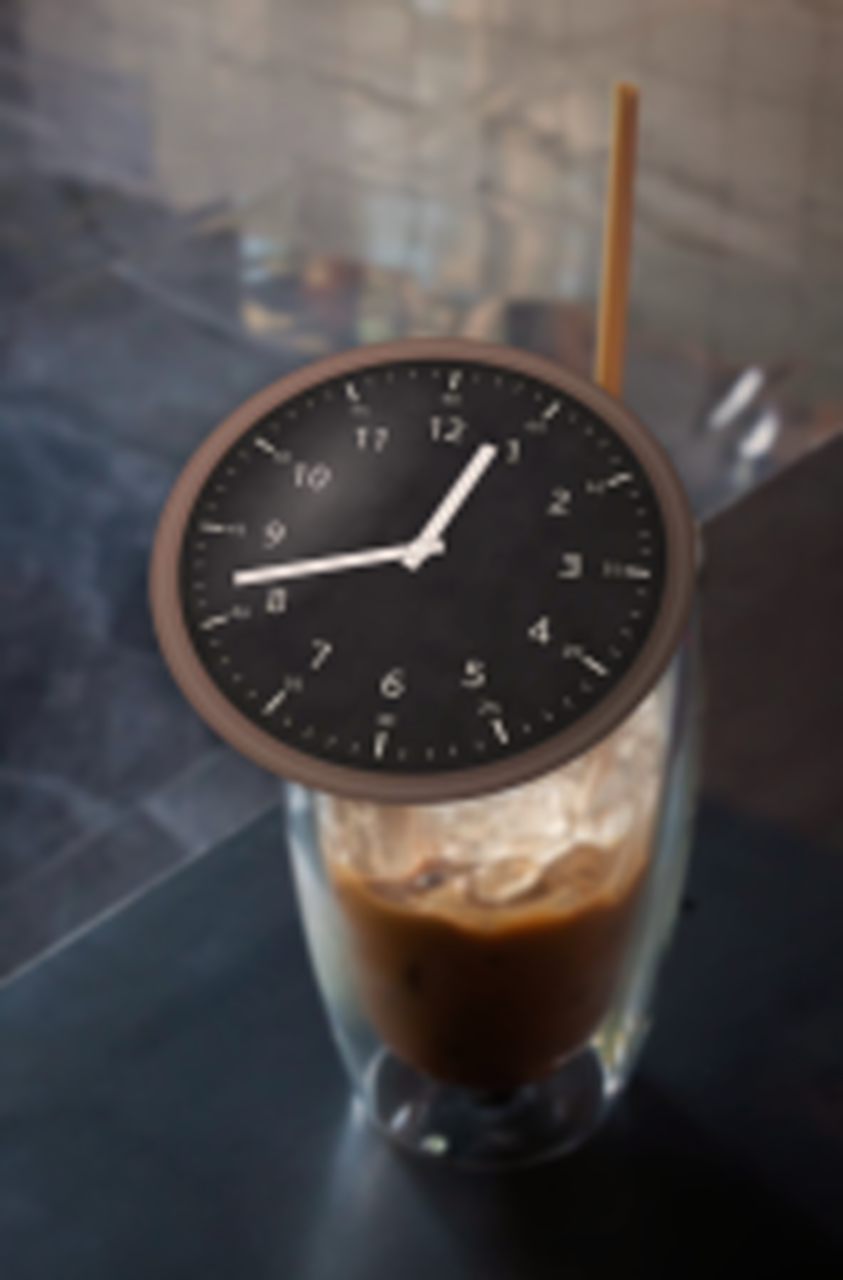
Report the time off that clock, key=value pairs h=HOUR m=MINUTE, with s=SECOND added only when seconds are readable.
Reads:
h=12 m=42
